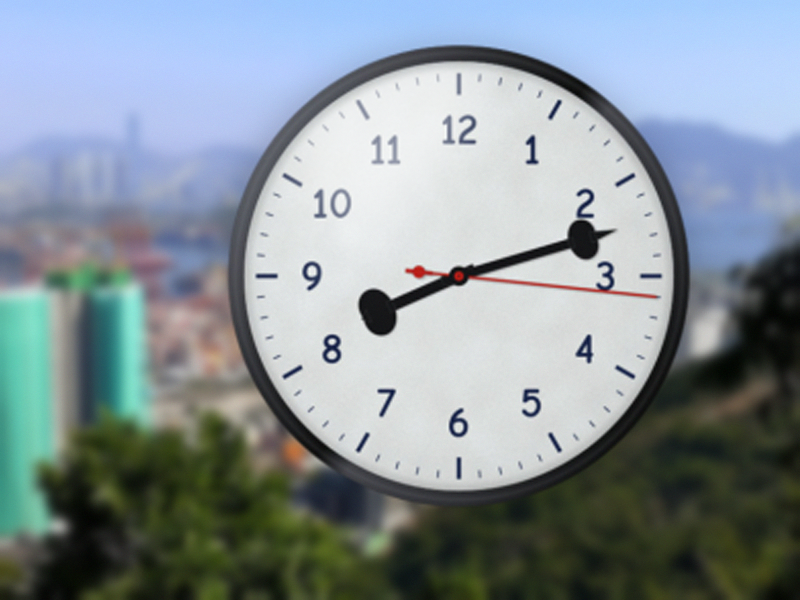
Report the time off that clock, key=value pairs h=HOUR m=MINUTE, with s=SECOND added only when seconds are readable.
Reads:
h=8 m=12 s=16
